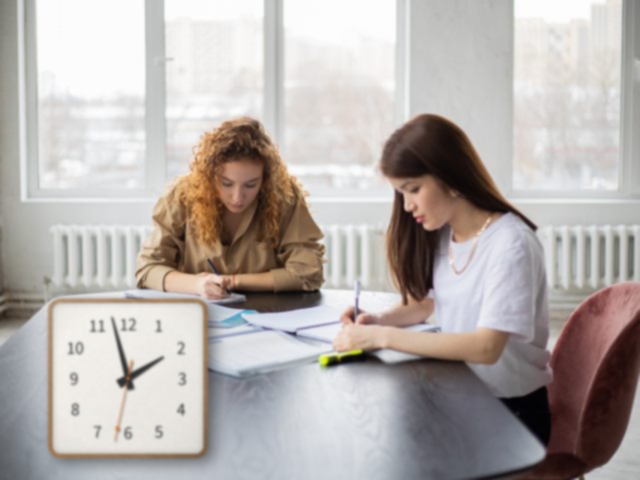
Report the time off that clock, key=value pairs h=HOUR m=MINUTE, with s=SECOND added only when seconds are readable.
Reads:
h=1 m=57 s=32
